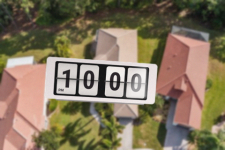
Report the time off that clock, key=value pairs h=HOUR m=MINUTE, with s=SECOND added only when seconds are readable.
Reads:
h=10 m=0
